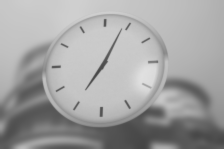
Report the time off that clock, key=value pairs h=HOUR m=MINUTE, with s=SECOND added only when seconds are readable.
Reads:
h=7 m=4
